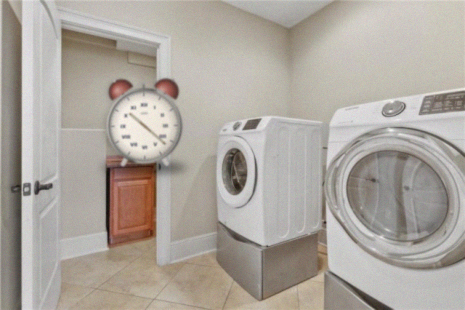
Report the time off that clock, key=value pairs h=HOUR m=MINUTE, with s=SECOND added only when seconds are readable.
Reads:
h=10 m=22
